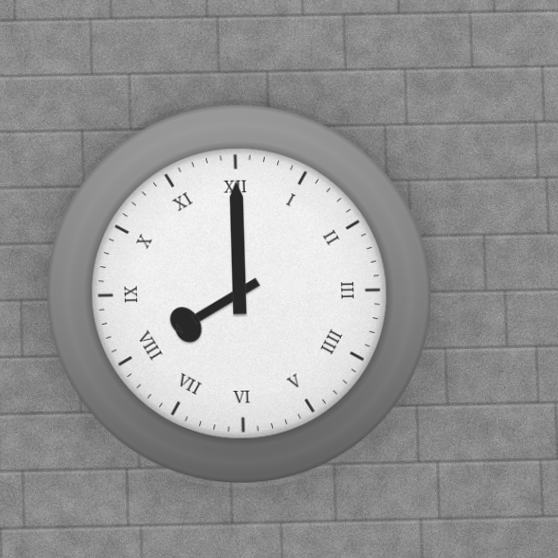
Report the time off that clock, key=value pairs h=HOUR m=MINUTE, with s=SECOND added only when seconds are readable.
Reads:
h=8 m=0
